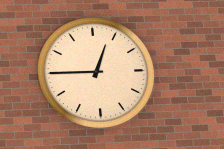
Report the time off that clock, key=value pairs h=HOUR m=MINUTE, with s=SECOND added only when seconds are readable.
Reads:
h=12 m=45
